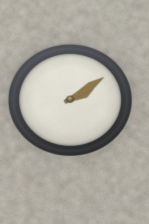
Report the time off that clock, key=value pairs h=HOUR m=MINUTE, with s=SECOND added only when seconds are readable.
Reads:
h=2 m=9
